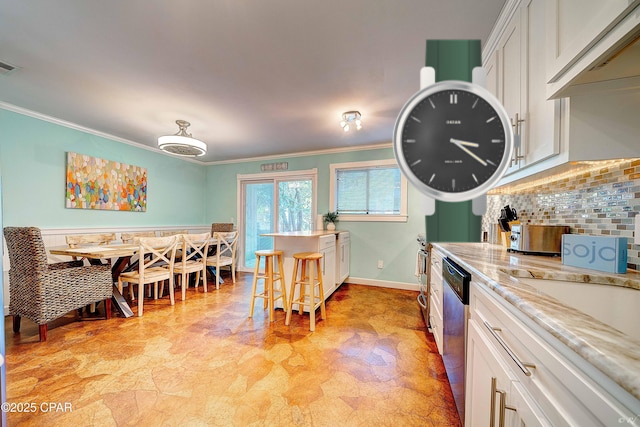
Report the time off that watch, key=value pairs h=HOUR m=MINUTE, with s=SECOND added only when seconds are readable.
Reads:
h=3 m=21
